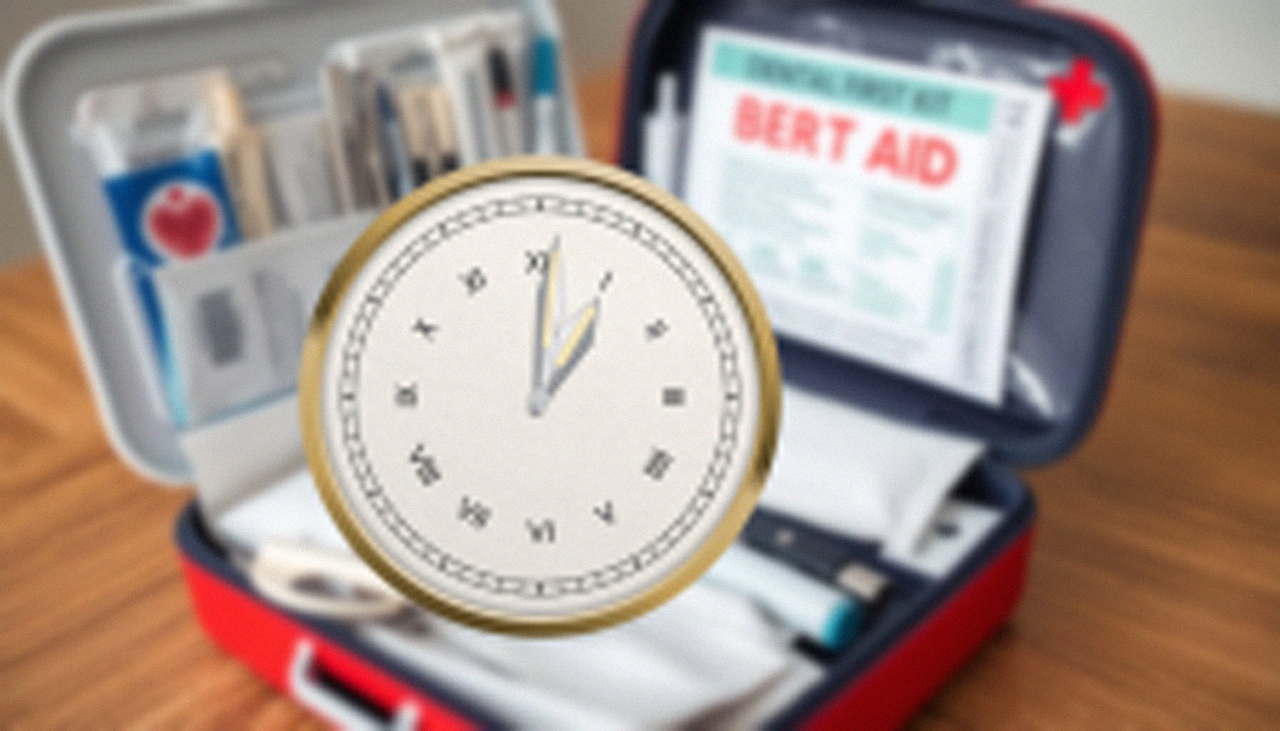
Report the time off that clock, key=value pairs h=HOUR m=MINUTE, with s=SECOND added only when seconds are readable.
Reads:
h=1 m=1
